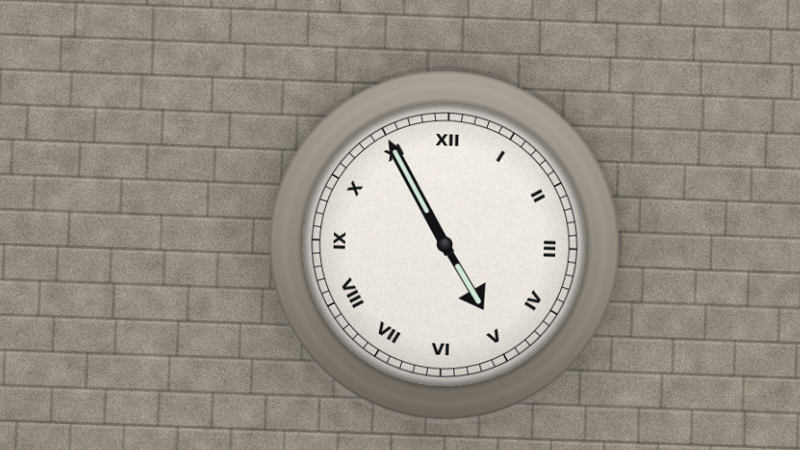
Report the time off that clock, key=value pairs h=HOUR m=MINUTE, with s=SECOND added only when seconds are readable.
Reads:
h=4 m=55
